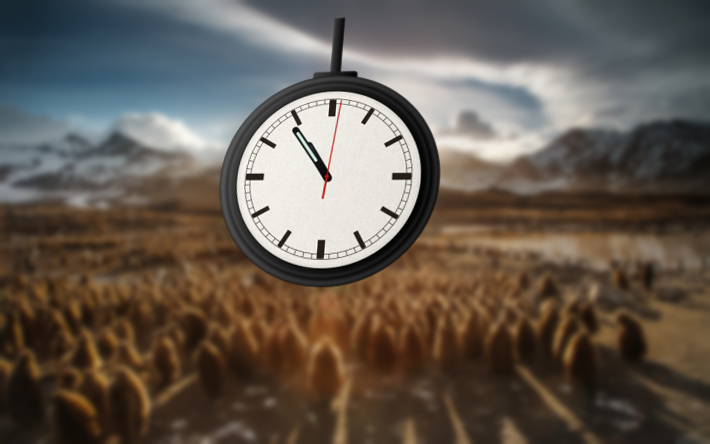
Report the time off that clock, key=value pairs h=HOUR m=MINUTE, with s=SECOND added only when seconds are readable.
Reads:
h=10 m=54 s=1
